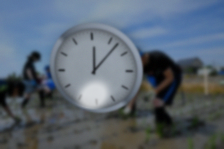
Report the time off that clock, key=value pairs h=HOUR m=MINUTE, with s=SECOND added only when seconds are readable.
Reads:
h=12 m=7
